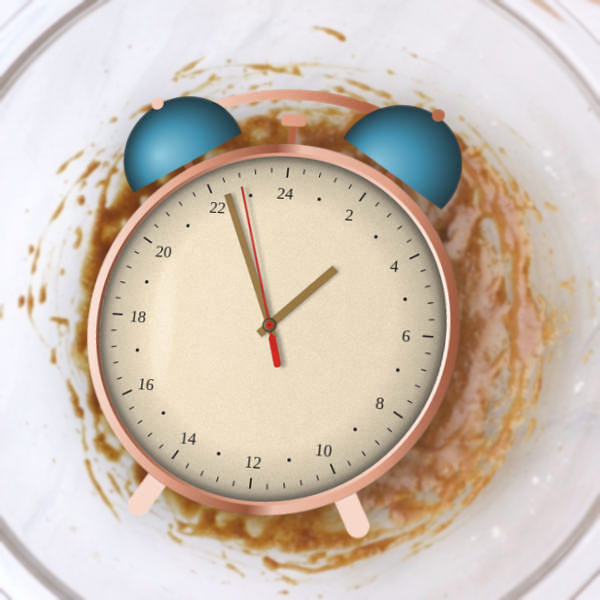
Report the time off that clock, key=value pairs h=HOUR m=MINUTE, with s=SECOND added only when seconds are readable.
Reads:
h=2 m=55 s=57
